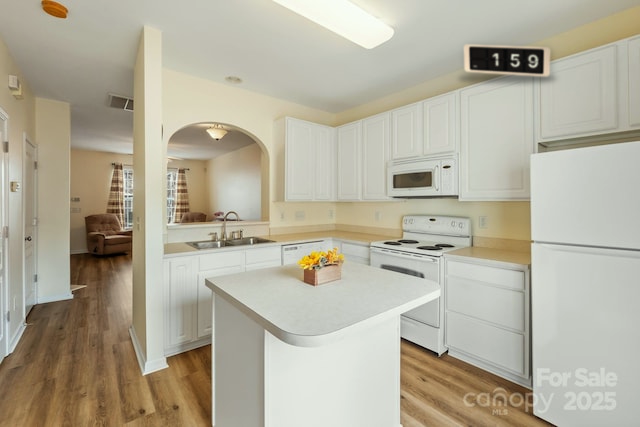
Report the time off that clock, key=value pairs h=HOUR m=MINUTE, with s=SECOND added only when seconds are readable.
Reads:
h=1 m=59
